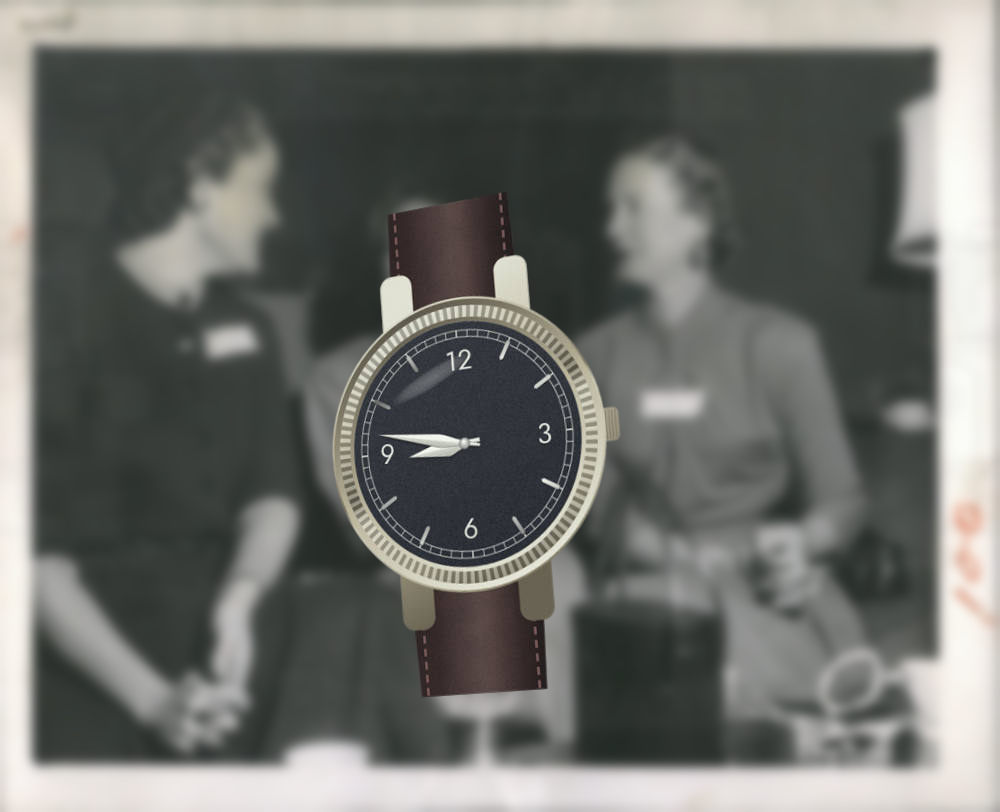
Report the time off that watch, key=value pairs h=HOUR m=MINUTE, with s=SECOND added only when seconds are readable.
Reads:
h=8 m=47
